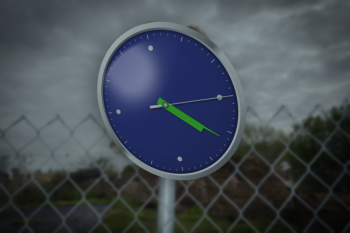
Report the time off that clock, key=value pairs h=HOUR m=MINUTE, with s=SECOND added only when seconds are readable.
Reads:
h=4 m=21 s=15
